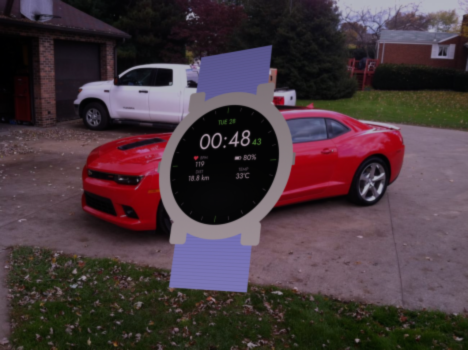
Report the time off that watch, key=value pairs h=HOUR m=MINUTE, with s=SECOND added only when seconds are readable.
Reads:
h=0 m=48
